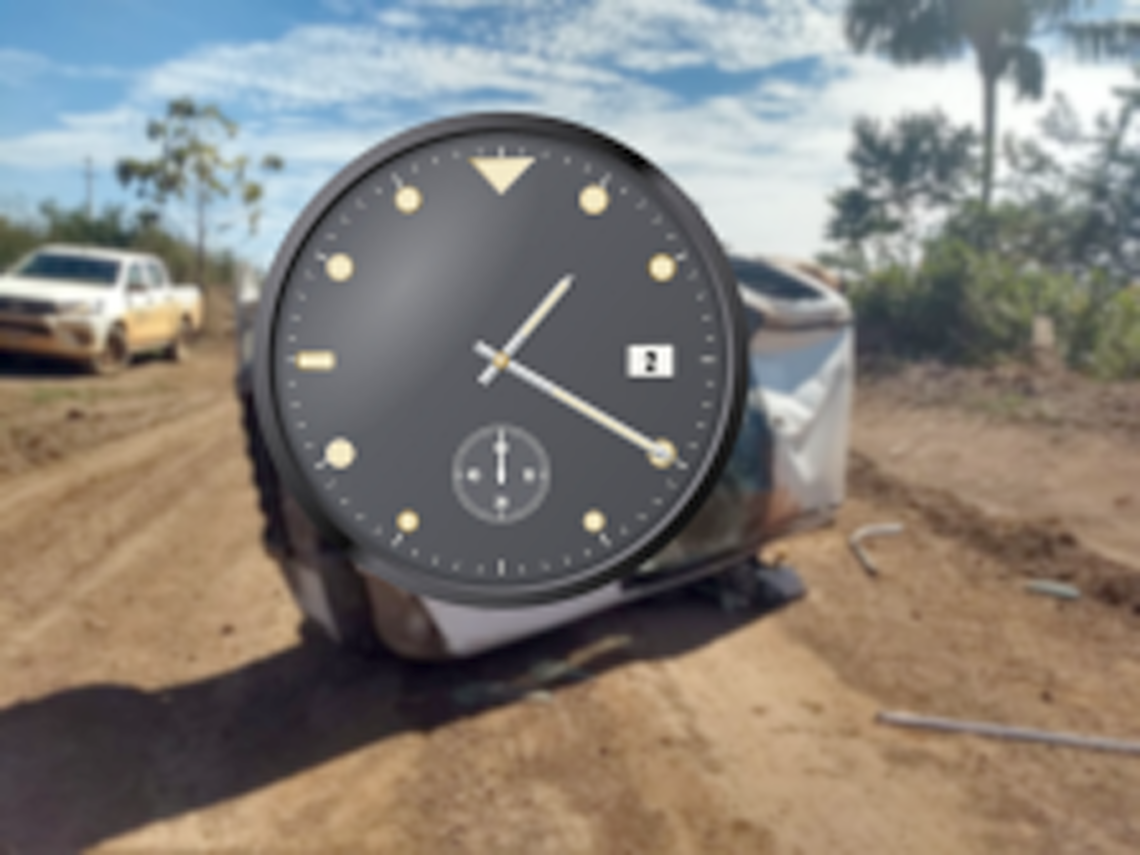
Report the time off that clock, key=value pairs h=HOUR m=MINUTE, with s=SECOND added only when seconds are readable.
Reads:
h=1 m=20
